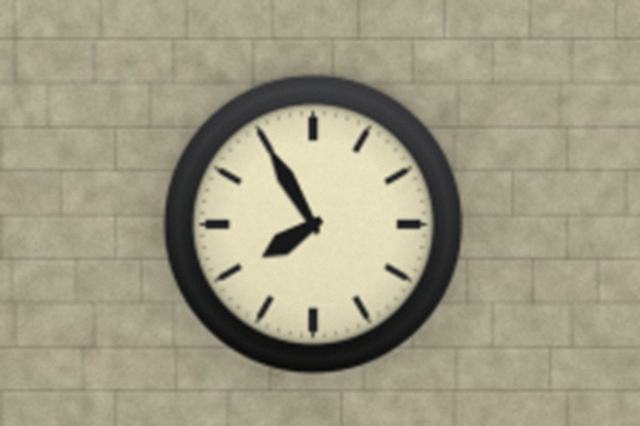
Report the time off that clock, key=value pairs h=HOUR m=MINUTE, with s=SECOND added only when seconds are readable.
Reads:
h=7 m=55
